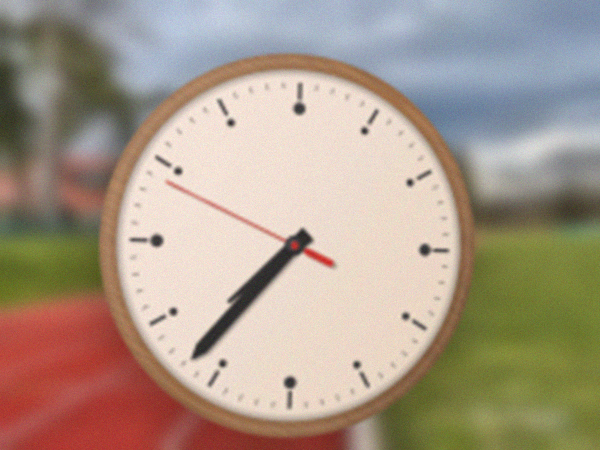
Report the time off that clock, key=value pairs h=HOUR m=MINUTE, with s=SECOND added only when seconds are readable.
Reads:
h=7 m=36 s=49
